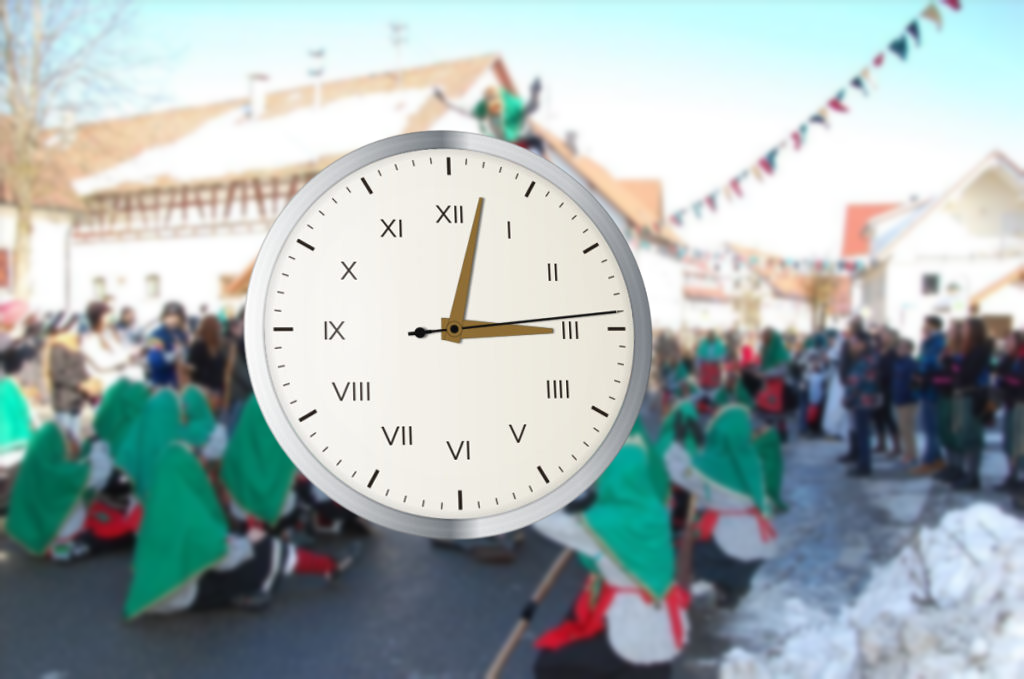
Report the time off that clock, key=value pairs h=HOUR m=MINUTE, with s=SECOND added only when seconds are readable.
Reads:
h=3 m=2 s=14
